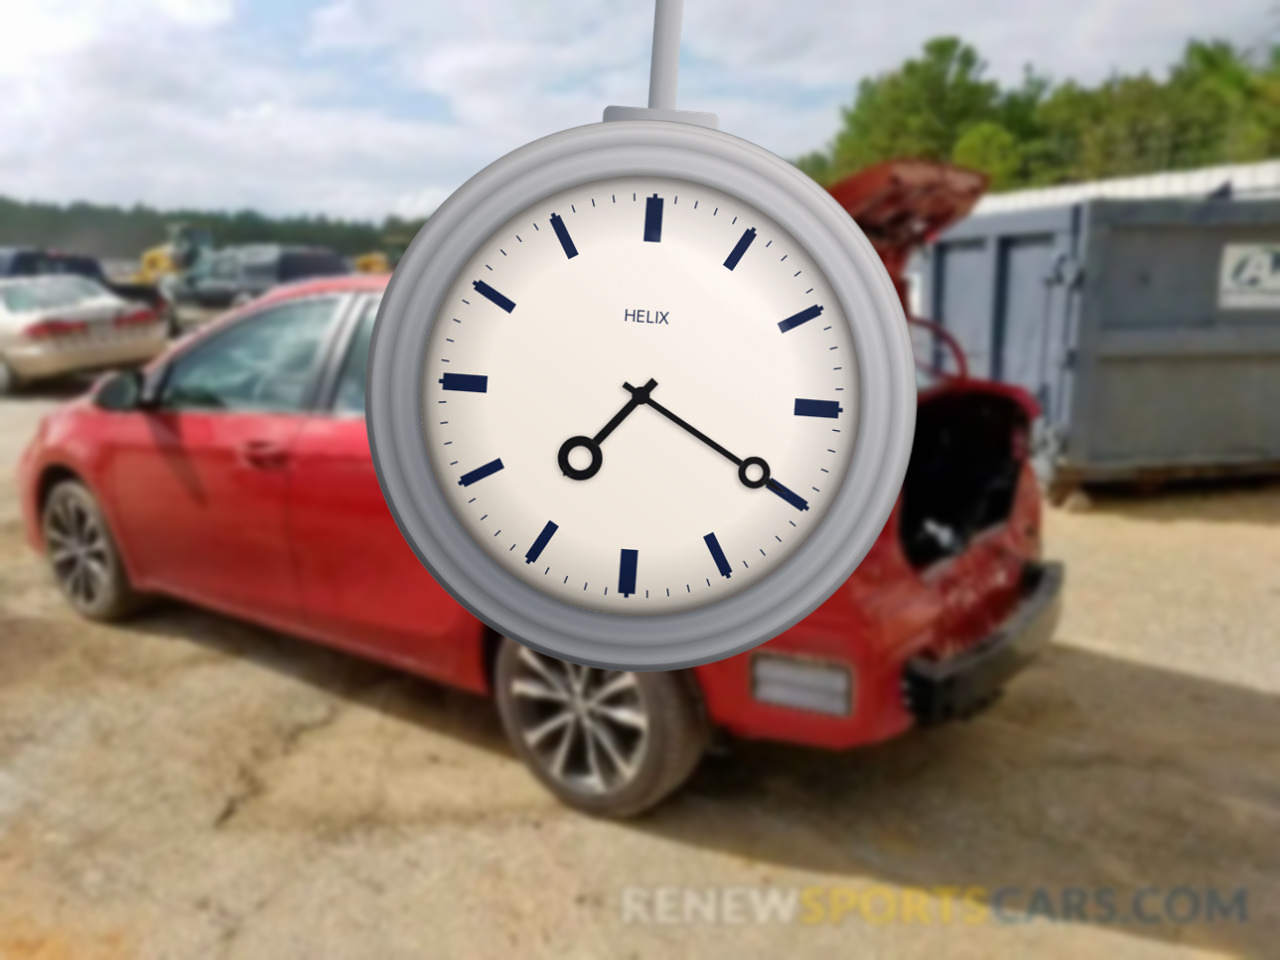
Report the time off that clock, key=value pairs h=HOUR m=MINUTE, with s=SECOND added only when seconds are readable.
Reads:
h=7 m=20
